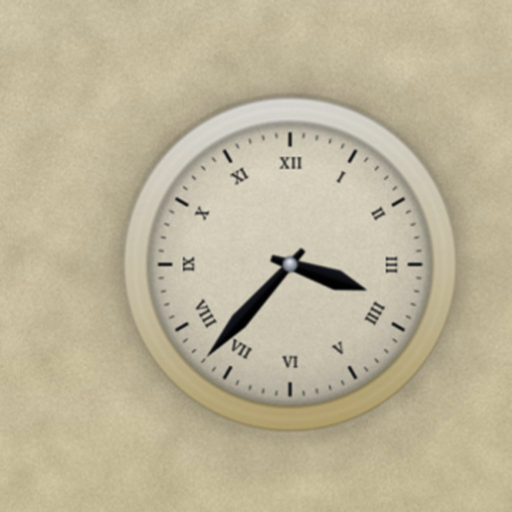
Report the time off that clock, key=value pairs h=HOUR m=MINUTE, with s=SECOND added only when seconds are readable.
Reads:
h=3 m=37
